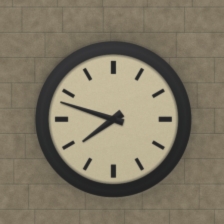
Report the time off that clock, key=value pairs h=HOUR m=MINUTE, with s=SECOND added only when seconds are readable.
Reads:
h=7 m=48
